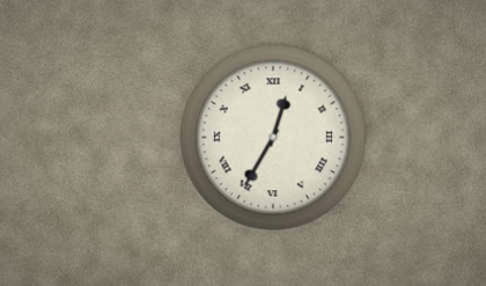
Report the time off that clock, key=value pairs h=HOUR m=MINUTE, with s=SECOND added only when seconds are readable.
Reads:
h=12 m=35
